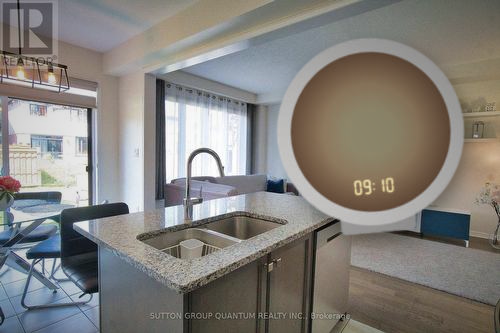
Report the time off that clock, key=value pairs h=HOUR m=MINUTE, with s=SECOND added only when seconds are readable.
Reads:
h=9 m=10
